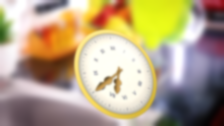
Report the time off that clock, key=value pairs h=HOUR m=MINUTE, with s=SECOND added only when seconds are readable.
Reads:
h=6 m=40
